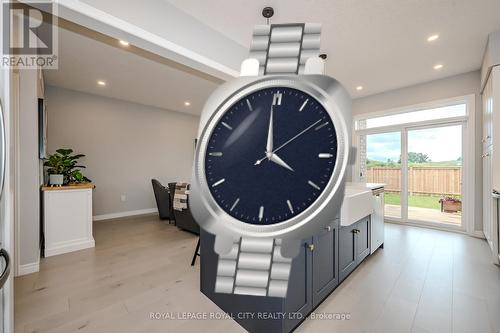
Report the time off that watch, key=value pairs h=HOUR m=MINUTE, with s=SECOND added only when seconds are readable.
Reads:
h=3 m=59 s=9
